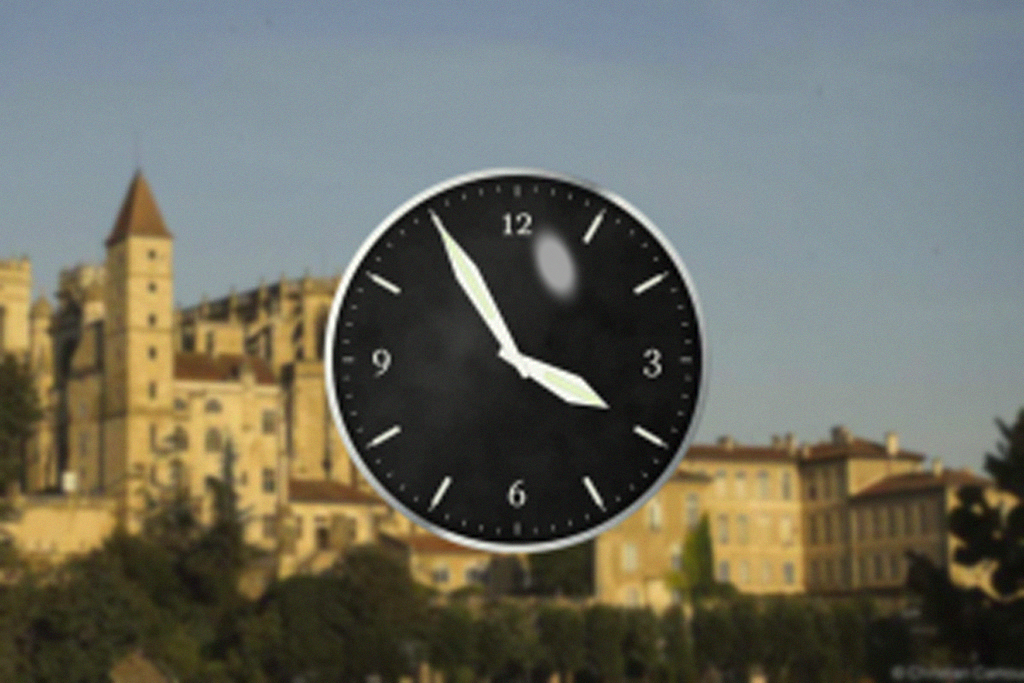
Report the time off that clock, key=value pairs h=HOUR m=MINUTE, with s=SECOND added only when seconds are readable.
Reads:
h=3 m=55
